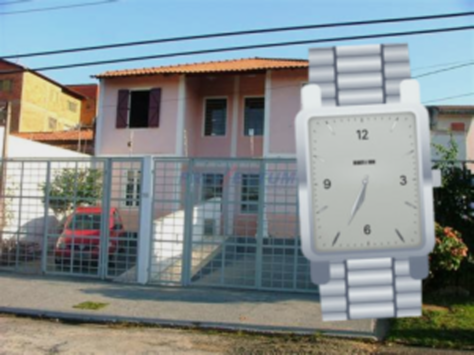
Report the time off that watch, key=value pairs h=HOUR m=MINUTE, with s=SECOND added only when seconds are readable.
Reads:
h=6 m=34
